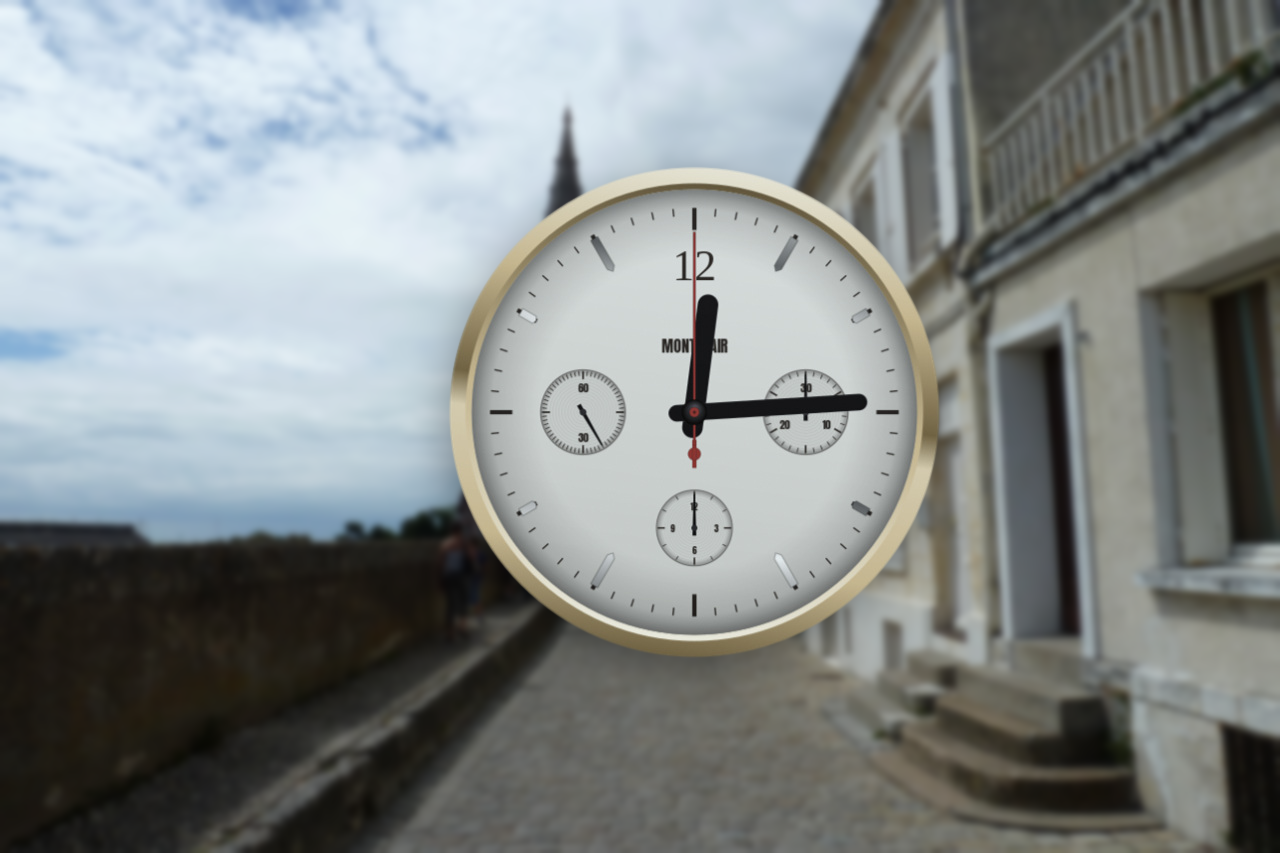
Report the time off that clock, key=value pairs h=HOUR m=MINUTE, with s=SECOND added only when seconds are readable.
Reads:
h=12 m=14 s=25
